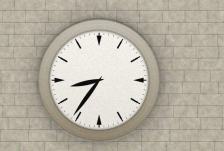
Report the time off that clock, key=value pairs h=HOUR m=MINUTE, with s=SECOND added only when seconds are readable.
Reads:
h=8 m=36
